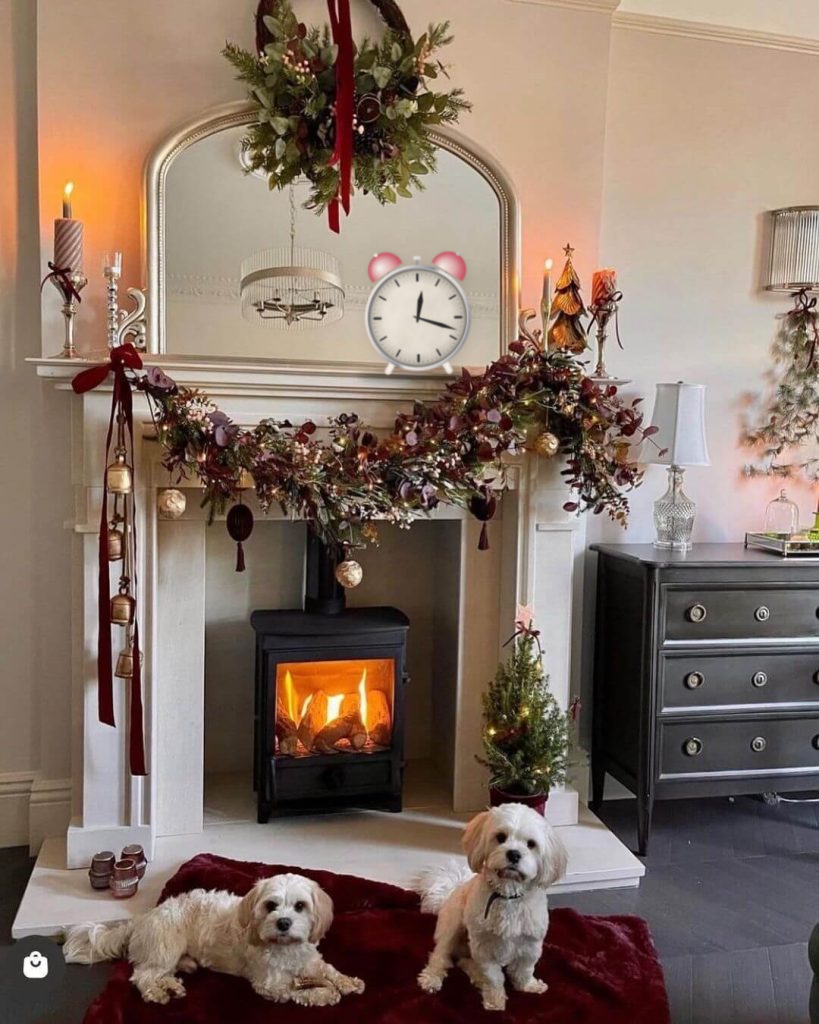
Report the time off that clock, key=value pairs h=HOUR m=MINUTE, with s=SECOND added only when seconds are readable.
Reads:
h=12 m=18
